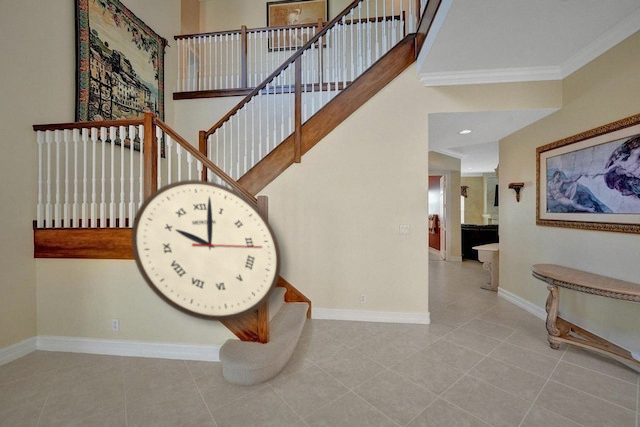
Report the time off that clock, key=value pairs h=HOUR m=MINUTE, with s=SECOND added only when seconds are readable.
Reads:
h=10 m=2 s=16
